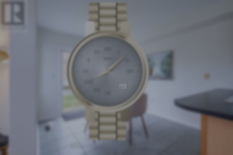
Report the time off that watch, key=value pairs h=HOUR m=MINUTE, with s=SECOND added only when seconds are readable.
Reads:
h=8 m=8
